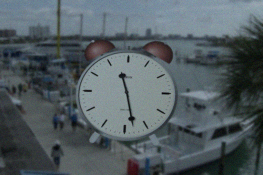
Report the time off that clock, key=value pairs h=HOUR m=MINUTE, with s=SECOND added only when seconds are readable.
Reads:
h=11 m=28
